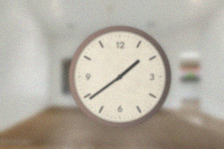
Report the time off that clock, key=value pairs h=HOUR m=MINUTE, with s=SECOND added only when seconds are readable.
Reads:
h=1 m=39
